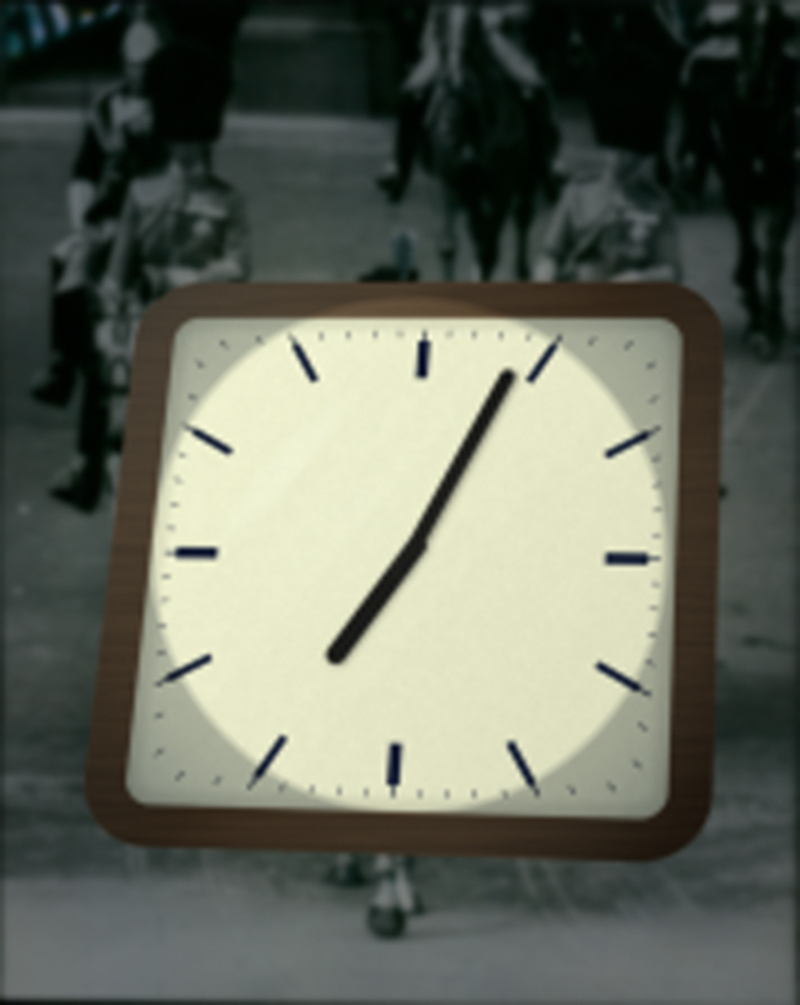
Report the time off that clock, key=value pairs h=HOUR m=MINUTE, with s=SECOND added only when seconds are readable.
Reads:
h=7 m=4
